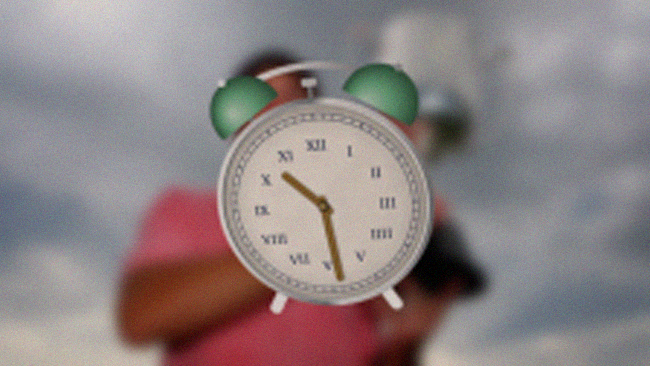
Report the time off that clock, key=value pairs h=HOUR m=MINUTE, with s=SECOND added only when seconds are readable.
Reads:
h=10 m=29
